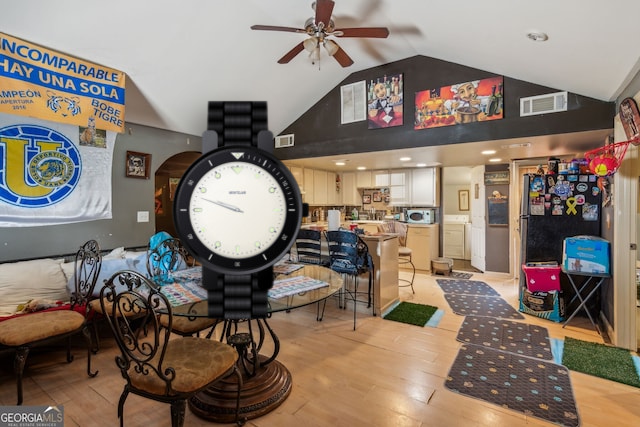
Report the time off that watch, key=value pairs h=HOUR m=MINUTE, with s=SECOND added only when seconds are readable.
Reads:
h=9 m=48
